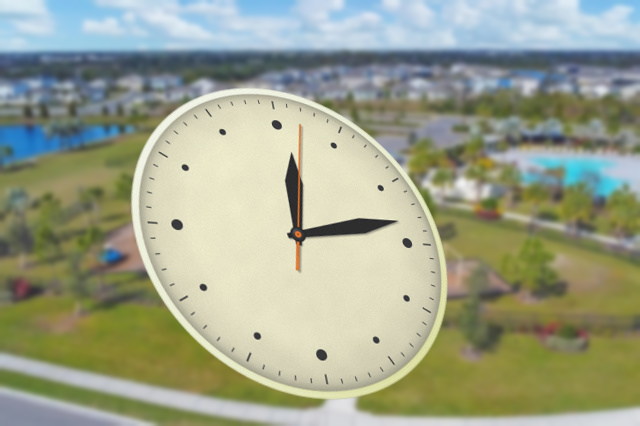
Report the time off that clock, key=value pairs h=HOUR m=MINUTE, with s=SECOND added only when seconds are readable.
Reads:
h=12 m=13 s=2
